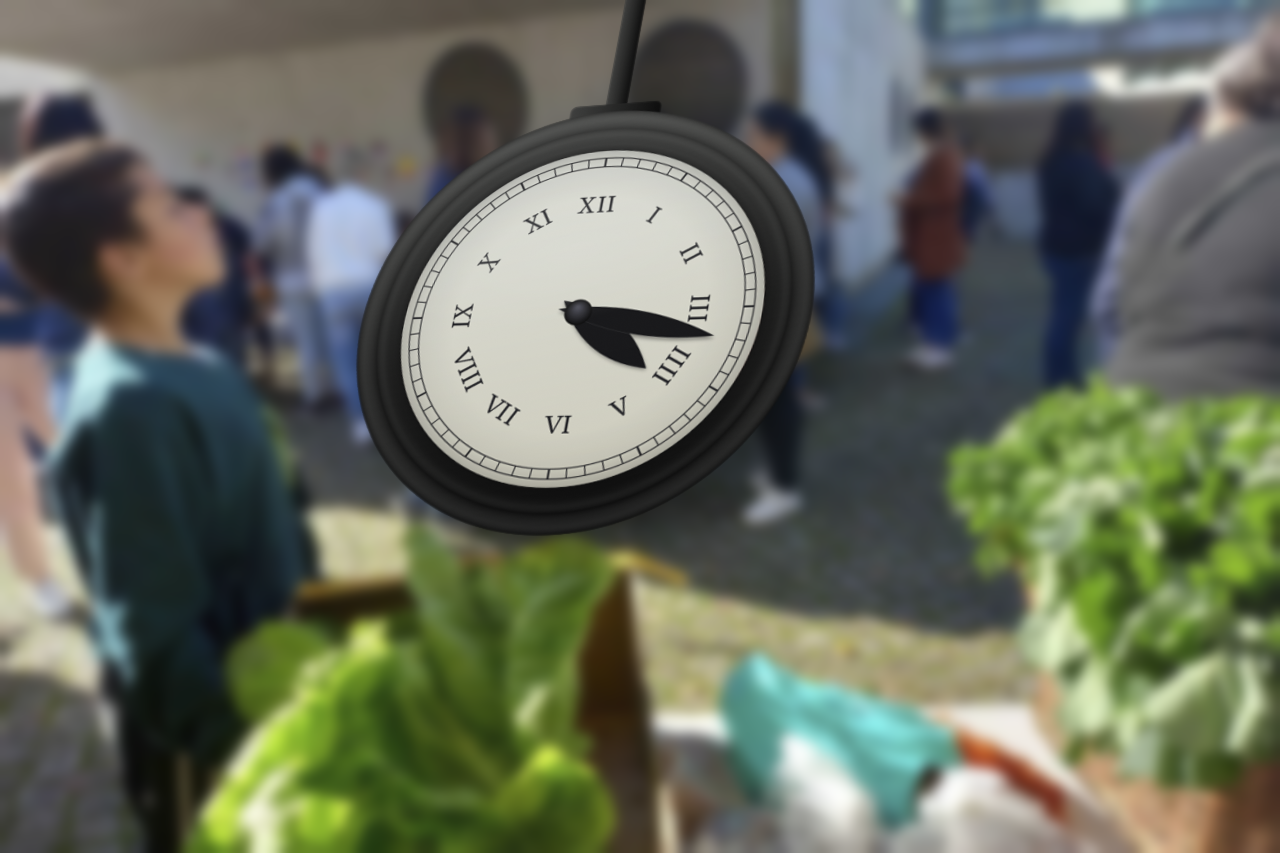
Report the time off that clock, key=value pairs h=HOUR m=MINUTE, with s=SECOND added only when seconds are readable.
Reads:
h=4 m=17
